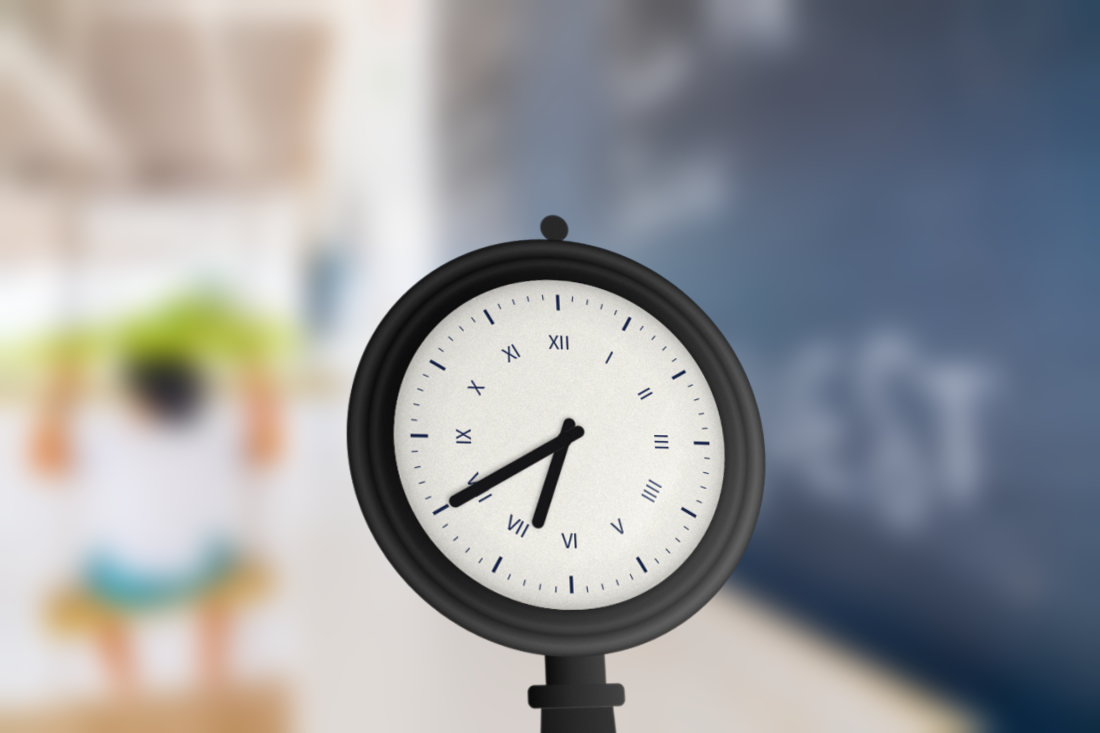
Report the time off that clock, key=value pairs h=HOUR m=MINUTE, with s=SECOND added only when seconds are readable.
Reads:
h=6 m=40
